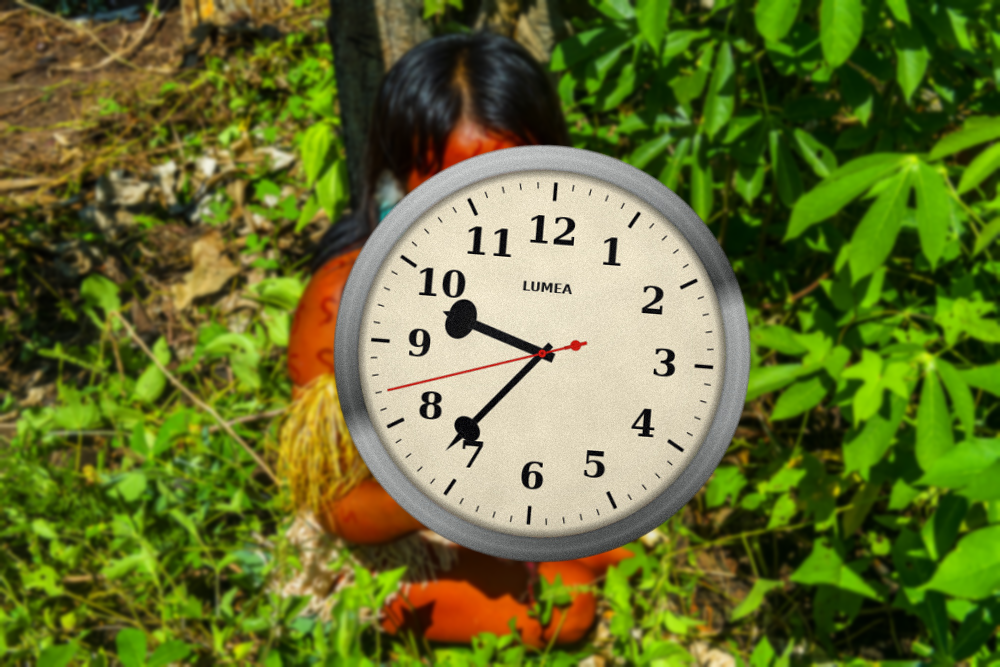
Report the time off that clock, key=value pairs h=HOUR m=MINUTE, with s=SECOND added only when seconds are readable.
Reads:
h=9 m=36 s=42
